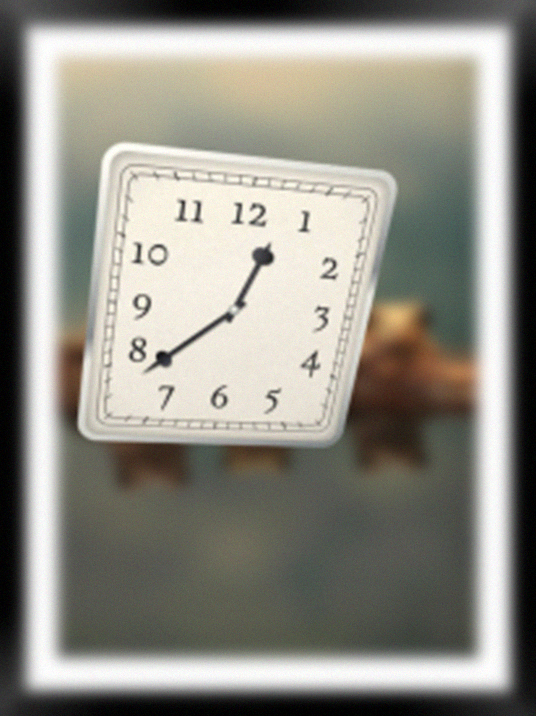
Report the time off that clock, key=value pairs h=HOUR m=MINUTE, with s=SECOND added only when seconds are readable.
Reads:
h=12 m=38
